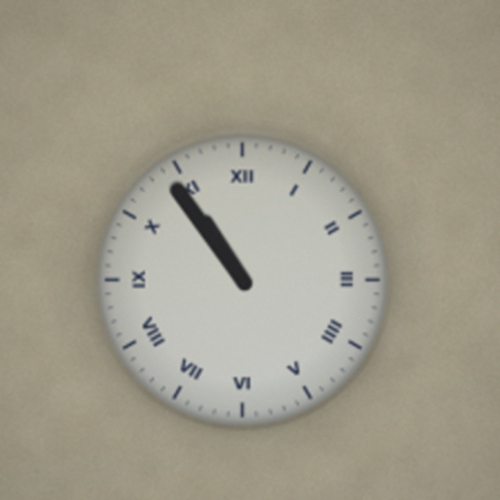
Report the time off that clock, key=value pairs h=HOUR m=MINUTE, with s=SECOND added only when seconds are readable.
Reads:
h=10 m=54
